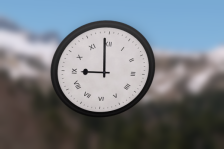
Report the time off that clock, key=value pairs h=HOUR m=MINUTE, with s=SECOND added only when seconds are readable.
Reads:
h=8 m=59
